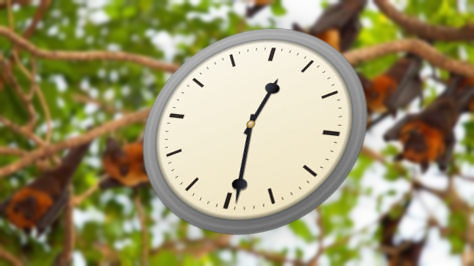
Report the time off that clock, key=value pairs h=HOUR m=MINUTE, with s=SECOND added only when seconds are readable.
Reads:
h=12 m=29
